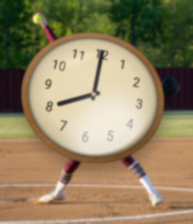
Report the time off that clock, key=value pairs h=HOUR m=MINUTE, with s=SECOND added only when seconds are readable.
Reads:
h=8 m=0
